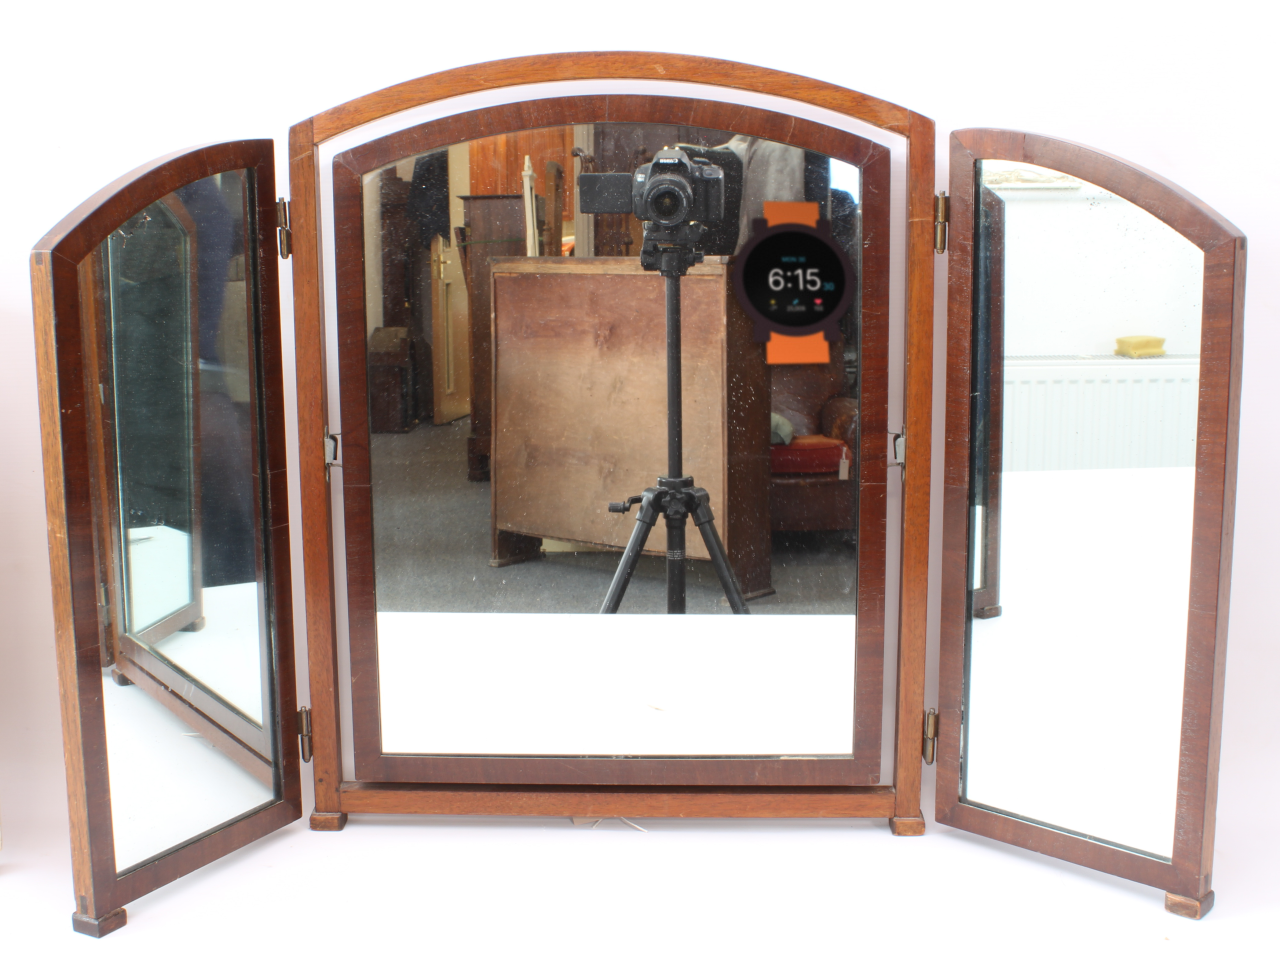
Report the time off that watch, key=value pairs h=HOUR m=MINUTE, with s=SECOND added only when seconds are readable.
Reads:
h=6 m=15
